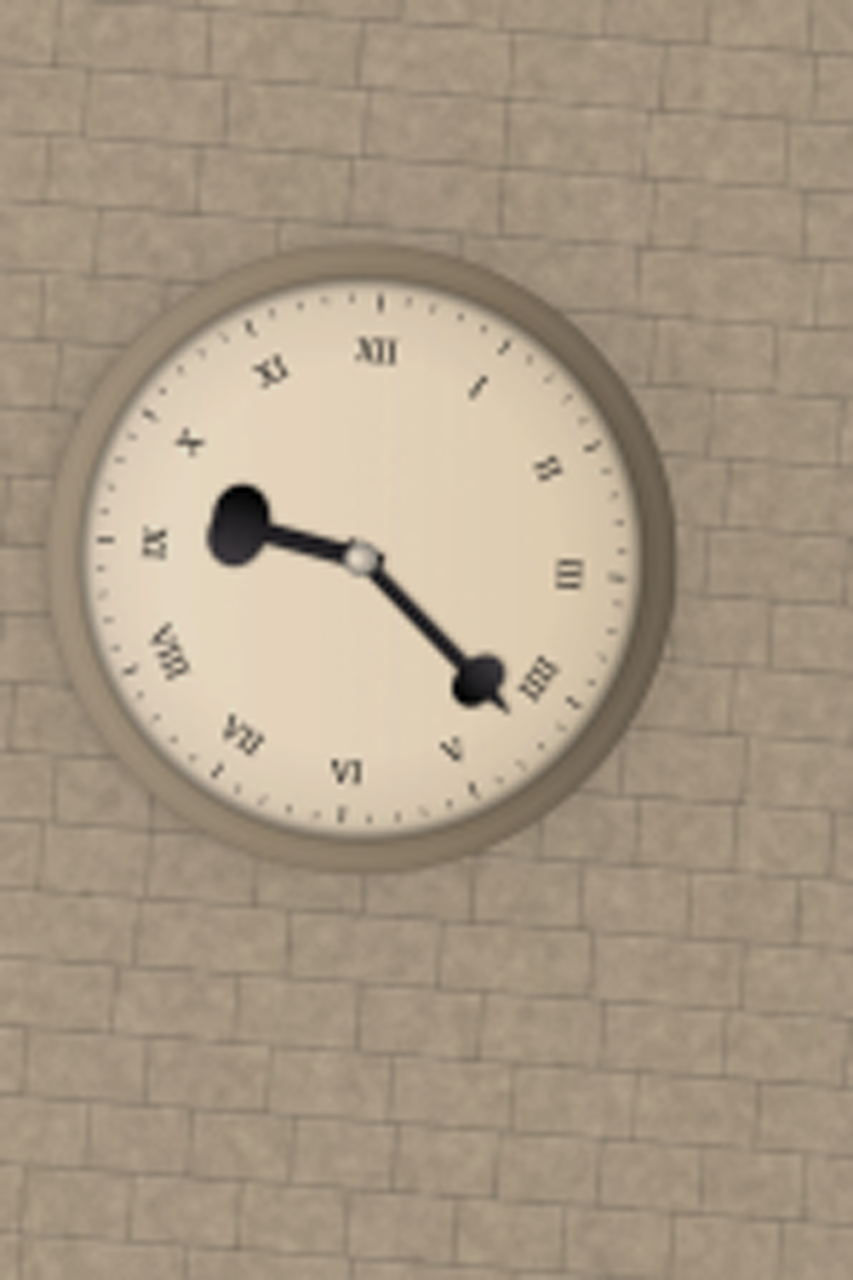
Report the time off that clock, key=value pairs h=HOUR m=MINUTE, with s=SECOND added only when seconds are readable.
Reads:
h=9 m=22
